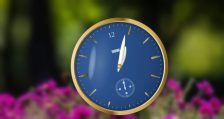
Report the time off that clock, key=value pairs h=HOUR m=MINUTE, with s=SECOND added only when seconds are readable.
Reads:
h=1 m=4
